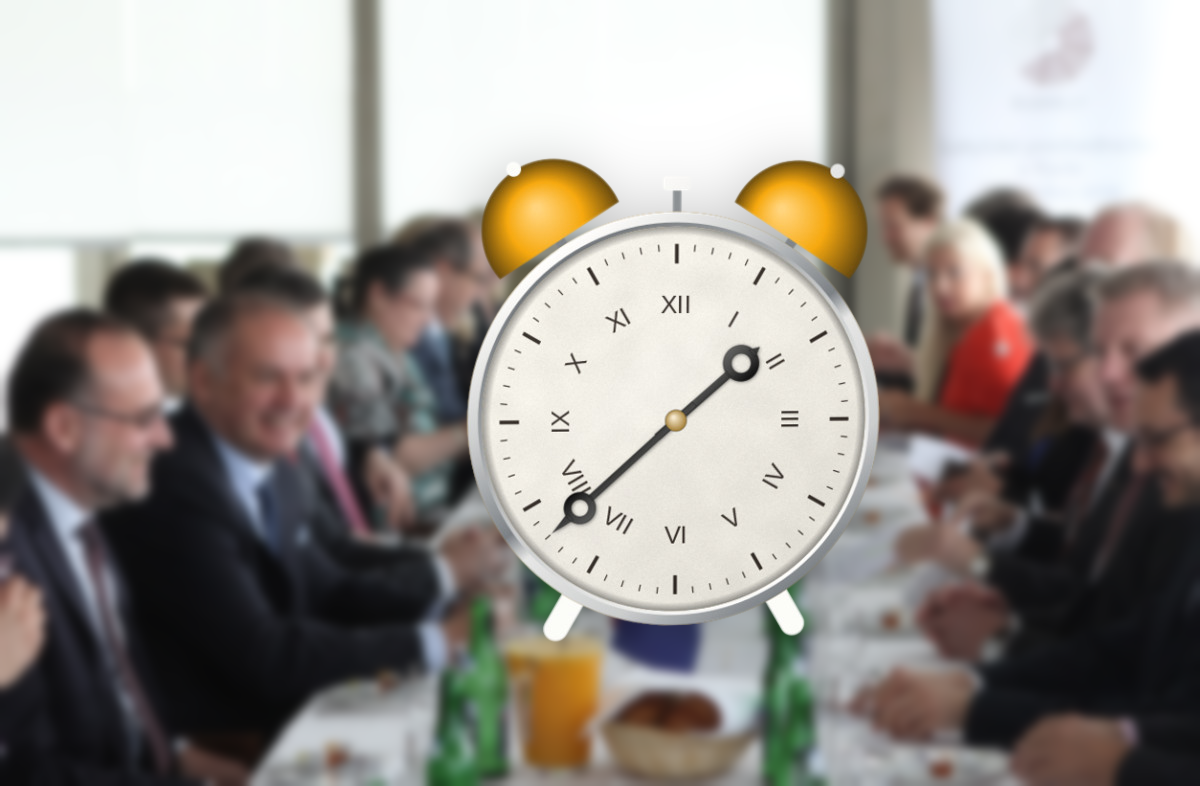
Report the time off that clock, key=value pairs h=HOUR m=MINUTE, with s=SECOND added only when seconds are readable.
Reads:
h=1 m=38
